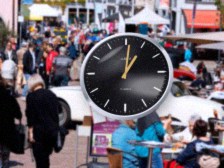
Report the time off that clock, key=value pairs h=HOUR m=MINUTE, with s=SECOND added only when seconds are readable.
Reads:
h=1 m=1
